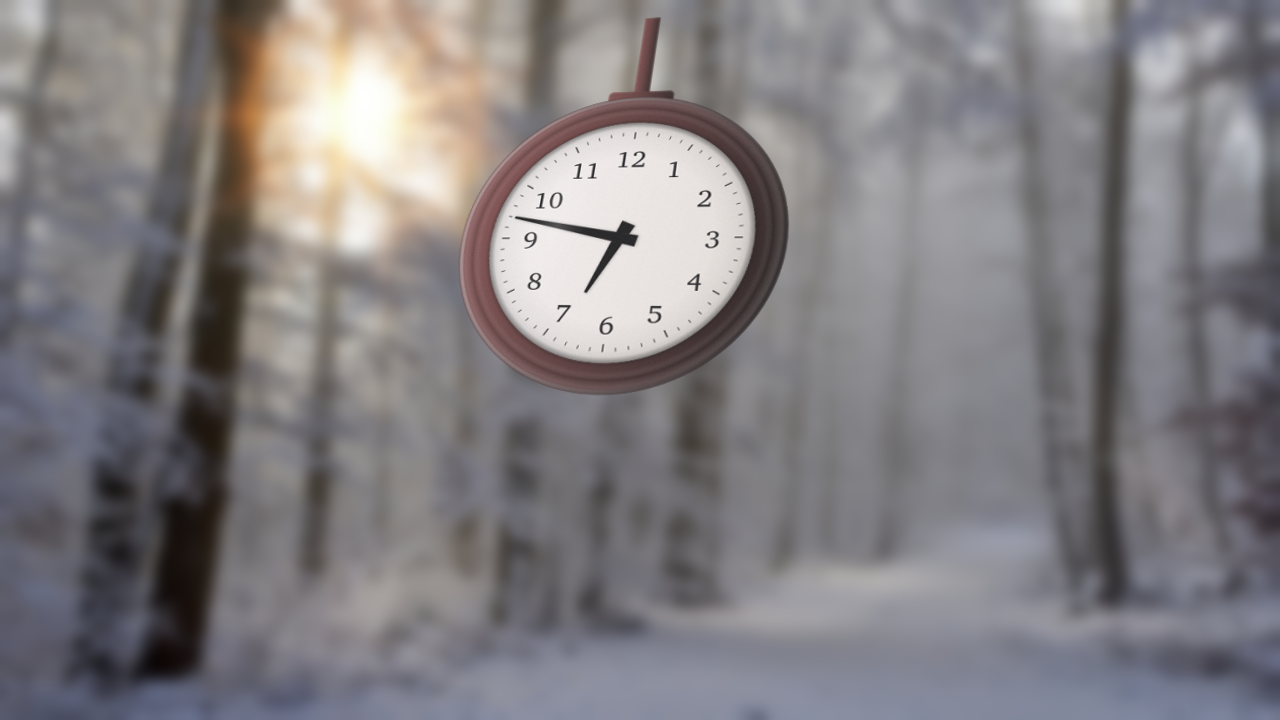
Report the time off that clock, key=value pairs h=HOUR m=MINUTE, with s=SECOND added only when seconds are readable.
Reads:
h=6 m=47
